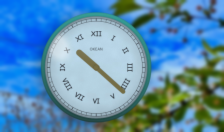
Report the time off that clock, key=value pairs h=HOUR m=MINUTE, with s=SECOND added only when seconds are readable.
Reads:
h=10 m=22
